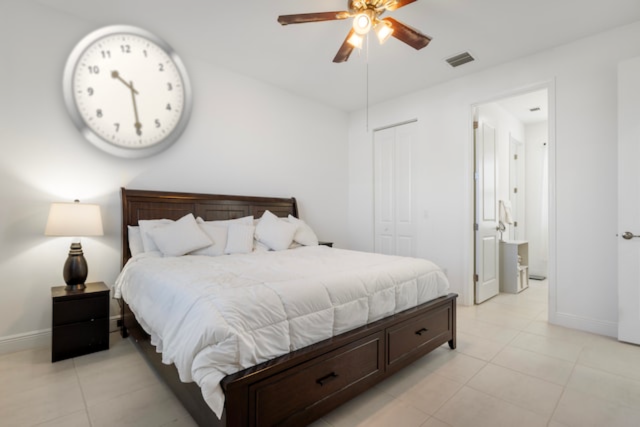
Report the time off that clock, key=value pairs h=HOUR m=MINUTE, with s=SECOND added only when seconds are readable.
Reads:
h=10 m=30
